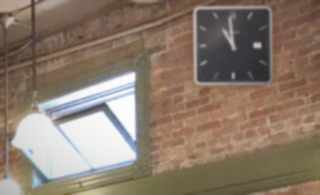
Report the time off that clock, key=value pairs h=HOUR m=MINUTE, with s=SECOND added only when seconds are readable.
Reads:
h=10 m=59
